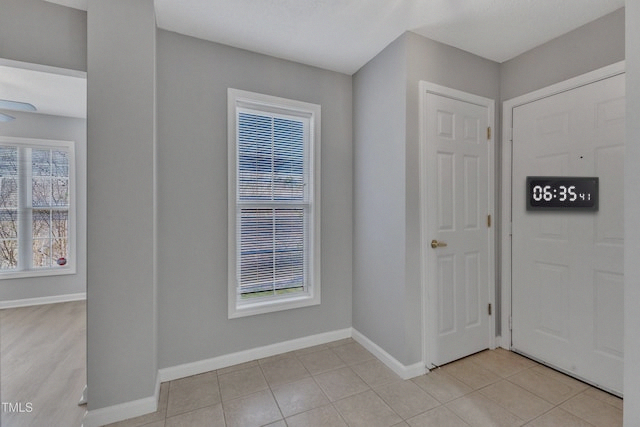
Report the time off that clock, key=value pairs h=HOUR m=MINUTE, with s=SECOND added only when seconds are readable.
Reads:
h=6 m=35 s=41
